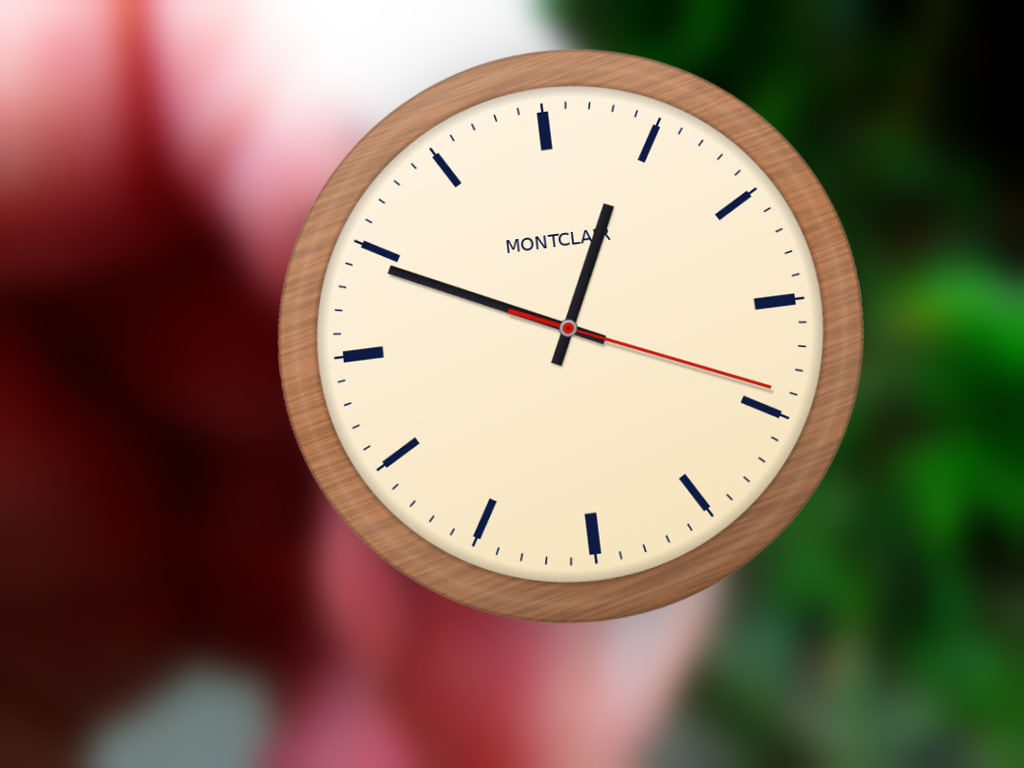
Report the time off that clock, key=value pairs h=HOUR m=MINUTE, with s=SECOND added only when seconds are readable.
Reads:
h=12 m=49 s=19
